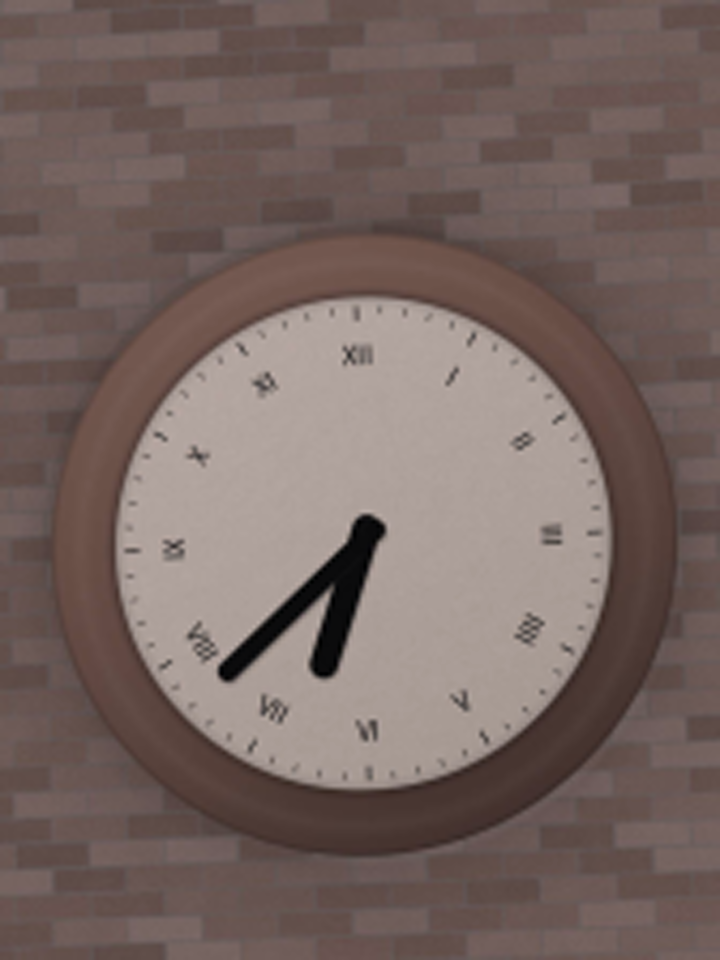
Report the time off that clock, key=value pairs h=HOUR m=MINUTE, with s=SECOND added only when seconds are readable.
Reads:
h=6 m=38
